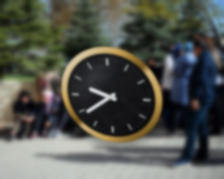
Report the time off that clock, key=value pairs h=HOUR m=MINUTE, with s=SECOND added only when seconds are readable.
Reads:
h=9 m=39
